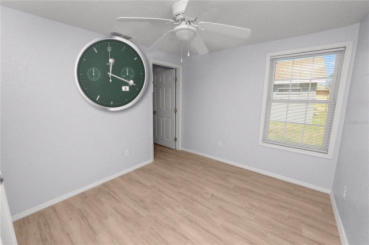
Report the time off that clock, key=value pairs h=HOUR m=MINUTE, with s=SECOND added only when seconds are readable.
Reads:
h=12 m=19
